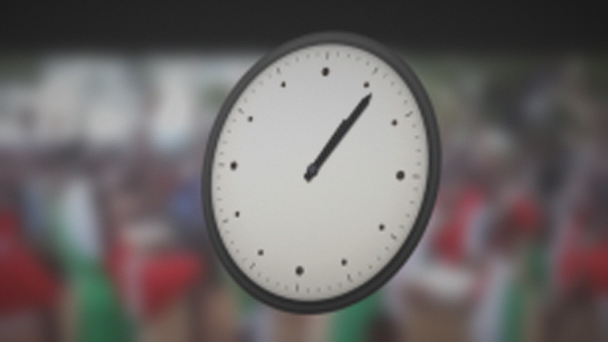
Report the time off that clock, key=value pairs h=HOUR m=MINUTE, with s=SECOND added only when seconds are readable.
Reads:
h=1 m=6
